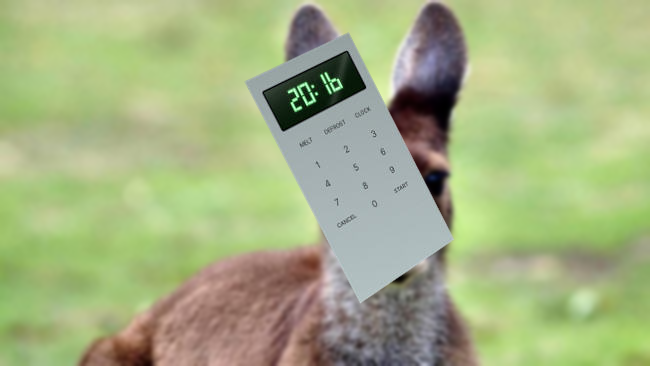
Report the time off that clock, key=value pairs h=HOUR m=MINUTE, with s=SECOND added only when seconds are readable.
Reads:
h=20 m=16
